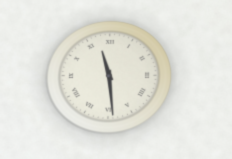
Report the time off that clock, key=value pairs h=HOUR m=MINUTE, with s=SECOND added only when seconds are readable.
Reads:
h=11 m=29
